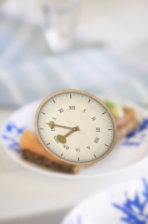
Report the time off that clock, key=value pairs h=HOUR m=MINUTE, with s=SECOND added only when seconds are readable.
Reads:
h=7 m=47
